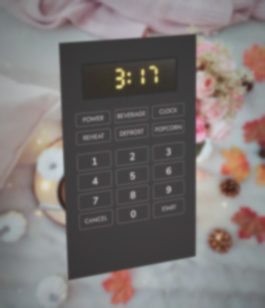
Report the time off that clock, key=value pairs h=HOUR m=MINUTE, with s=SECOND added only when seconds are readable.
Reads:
h=3 m=17
